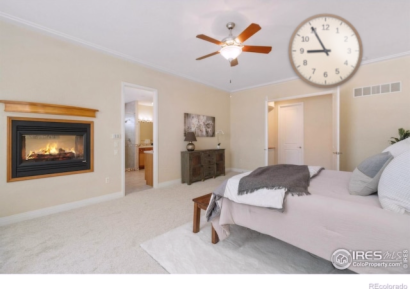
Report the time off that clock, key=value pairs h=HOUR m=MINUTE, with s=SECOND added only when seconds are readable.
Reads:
h=8 m=55
